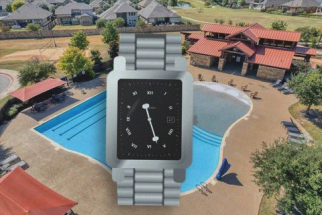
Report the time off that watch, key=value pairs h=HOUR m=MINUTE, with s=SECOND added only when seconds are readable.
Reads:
h=11 m=27
